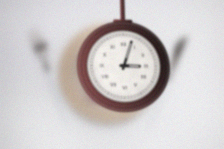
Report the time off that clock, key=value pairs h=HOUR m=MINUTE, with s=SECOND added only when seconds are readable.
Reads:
h=3 m=3
